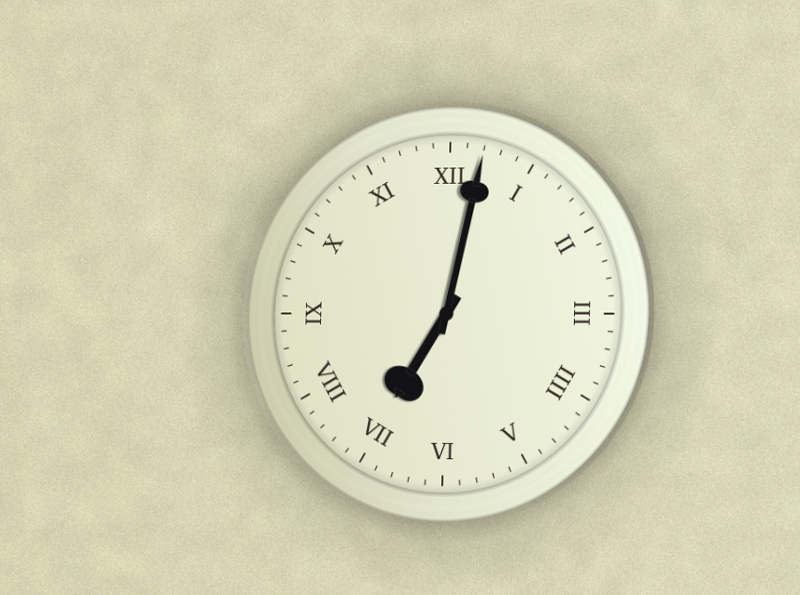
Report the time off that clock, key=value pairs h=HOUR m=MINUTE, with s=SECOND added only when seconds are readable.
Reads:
h=7 m=2
